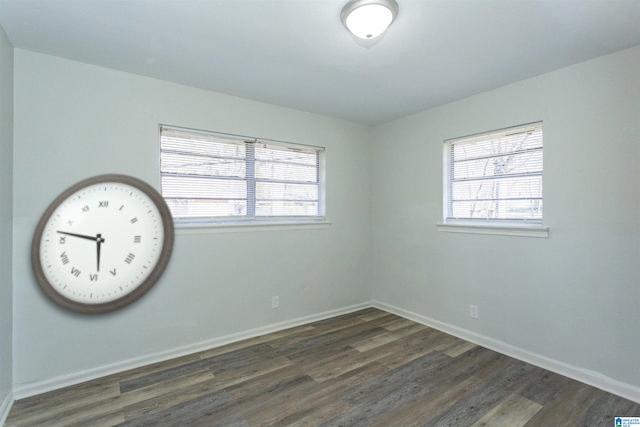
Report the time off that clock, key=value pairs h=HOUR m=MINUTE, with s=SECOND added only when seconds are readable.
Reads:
h=5 m=47
